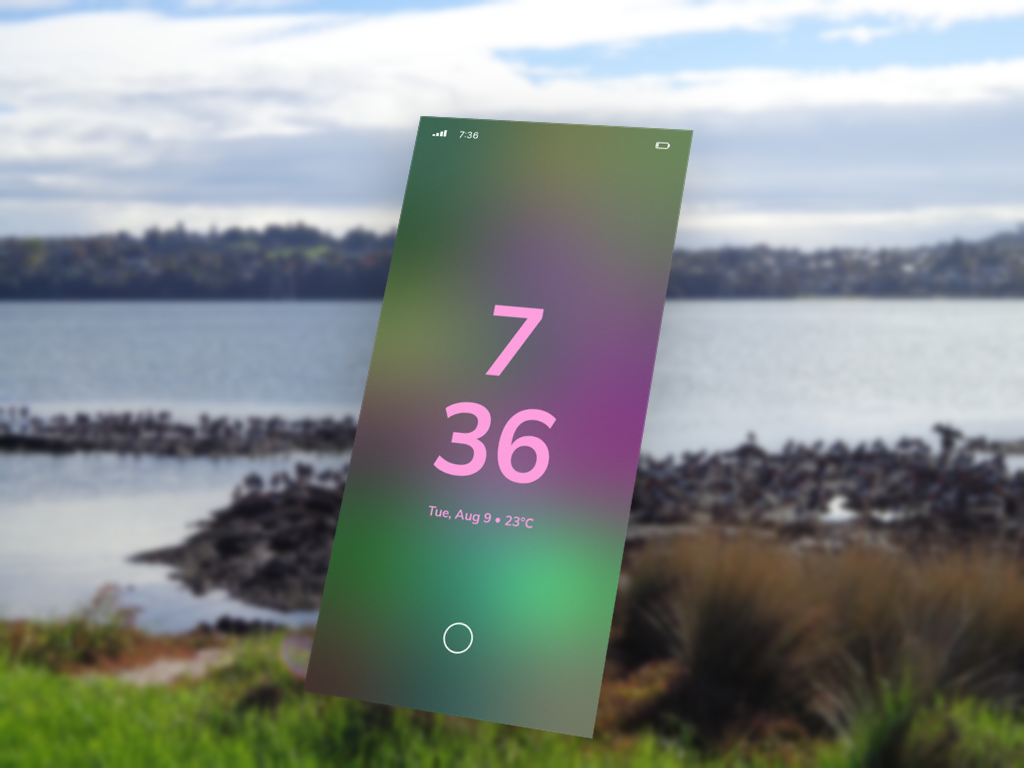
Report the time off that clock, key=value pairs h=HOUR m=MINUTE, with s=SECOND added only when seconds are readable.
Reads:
h=7 m=36
